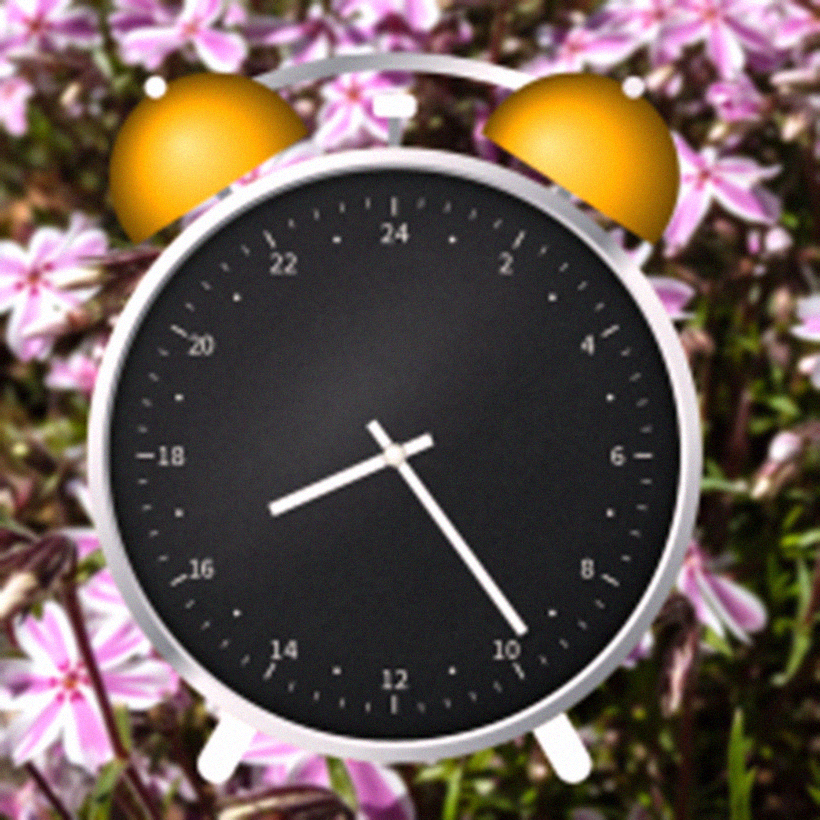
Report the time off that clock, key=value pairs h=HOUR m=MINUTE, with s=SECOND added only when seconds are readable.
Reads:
h=16 m=24
